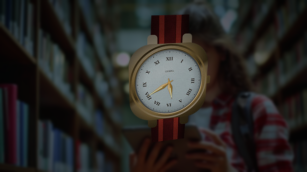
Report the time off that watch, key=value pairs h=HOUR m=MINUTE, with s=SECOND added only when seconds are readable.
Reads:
h=5 m=40
